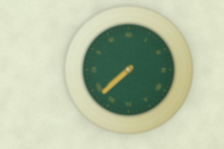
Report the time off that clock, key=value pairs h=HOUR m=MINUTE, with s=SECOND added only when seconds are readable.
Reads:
h=7 m=38
